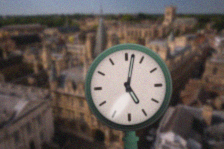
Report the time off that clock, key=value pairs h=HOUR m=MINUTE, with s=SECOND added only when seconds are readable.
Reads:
h=5 m=2
